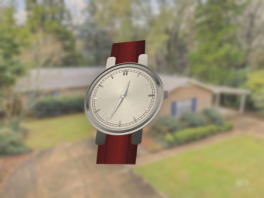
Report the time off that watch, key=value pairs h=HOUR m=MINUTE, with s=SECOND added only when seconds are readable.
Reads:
h=12 m=34
